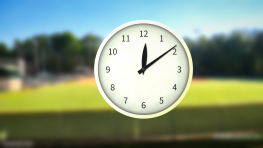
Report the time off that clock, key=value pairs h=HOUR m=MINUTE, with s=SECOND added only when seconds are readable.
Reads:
h=12 m=9
